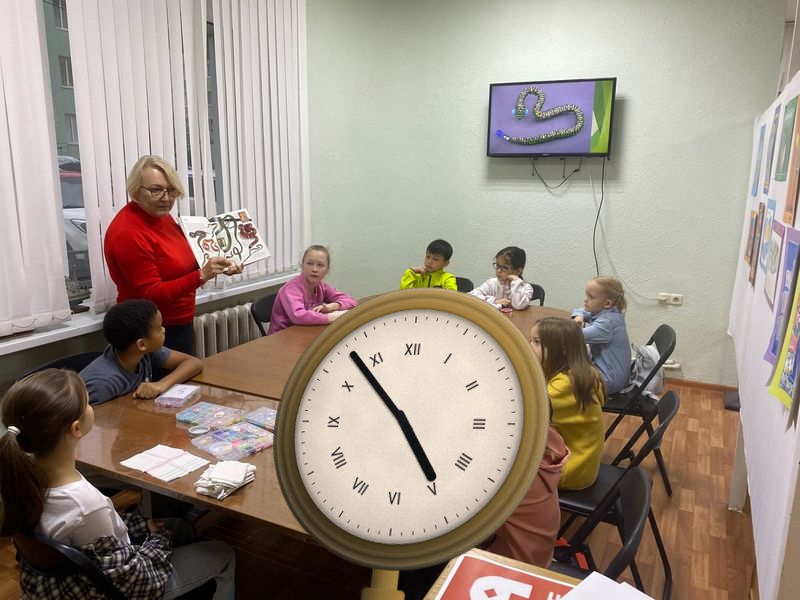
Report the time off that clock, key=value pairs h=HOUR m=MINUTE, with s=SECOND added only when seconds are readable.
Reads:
h=4 m=53
